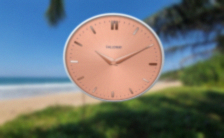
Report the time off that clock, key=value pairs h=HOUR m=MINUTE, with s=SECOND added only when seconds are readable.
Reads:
h=10 m=10
